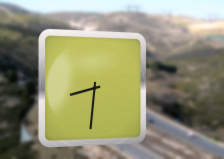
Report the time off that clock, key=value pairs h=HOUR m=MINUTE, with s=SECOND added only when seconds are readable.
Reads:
h=8 m=31
